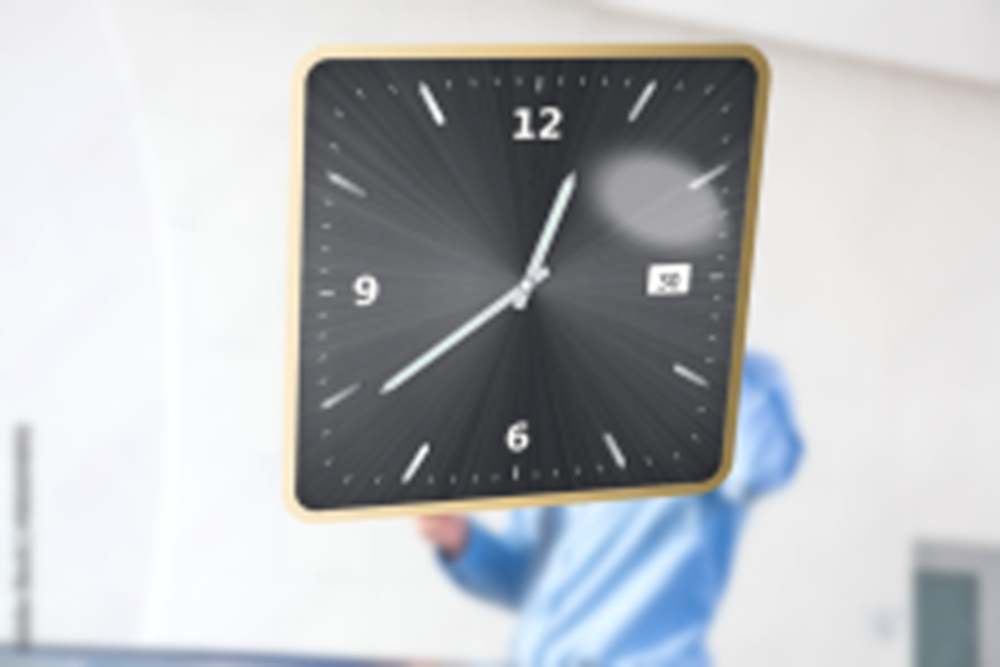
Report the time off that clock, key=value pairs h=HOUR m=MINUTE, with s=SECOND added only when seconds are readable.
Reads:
h=12 m=39
